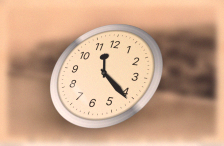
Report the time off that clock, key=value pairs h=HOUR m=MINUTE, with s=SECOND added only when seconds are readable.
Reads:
h=11 m=21
